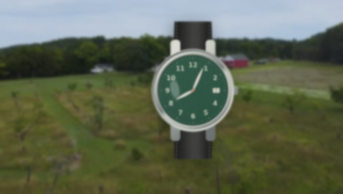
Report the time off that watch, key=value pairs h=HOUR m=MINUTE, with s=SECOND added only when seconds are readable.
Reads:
h=8 m=4
